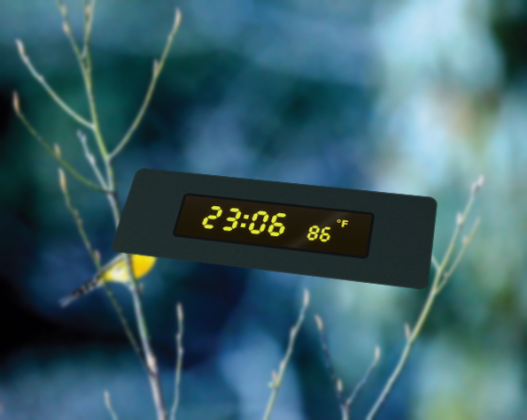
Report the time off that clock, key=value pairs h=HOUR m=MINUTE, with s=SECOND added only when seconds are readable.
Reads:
h=23 m=6
